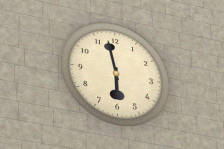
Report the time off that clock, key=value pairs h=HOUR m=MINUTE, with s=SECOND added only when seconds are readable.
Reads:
h=5 m=58
